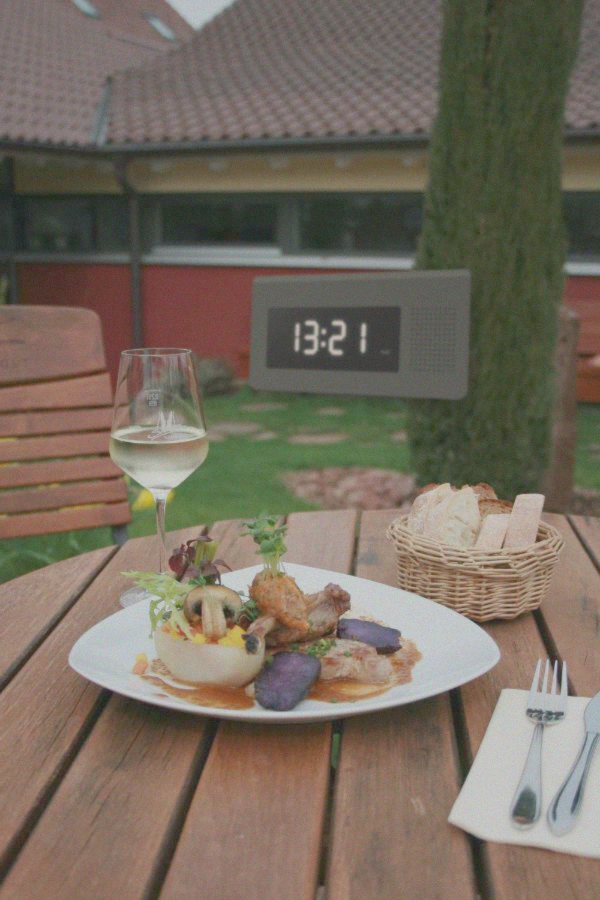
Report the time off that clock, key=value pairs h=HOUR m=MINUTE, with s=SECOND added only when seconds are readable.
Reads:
h=13 m=21
